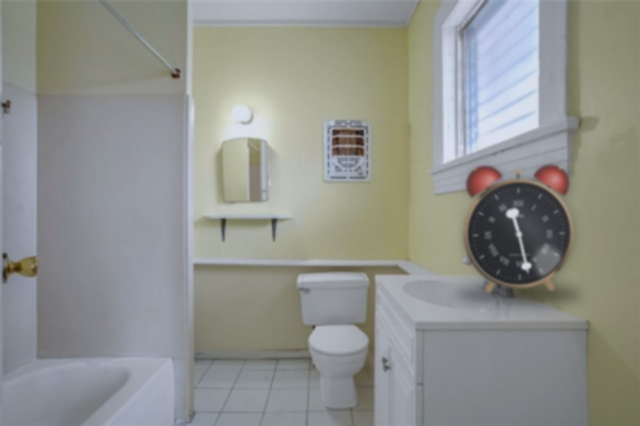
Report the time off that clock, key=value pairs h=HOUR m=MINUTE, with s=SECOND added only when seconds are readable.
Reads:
h=11 m=28
